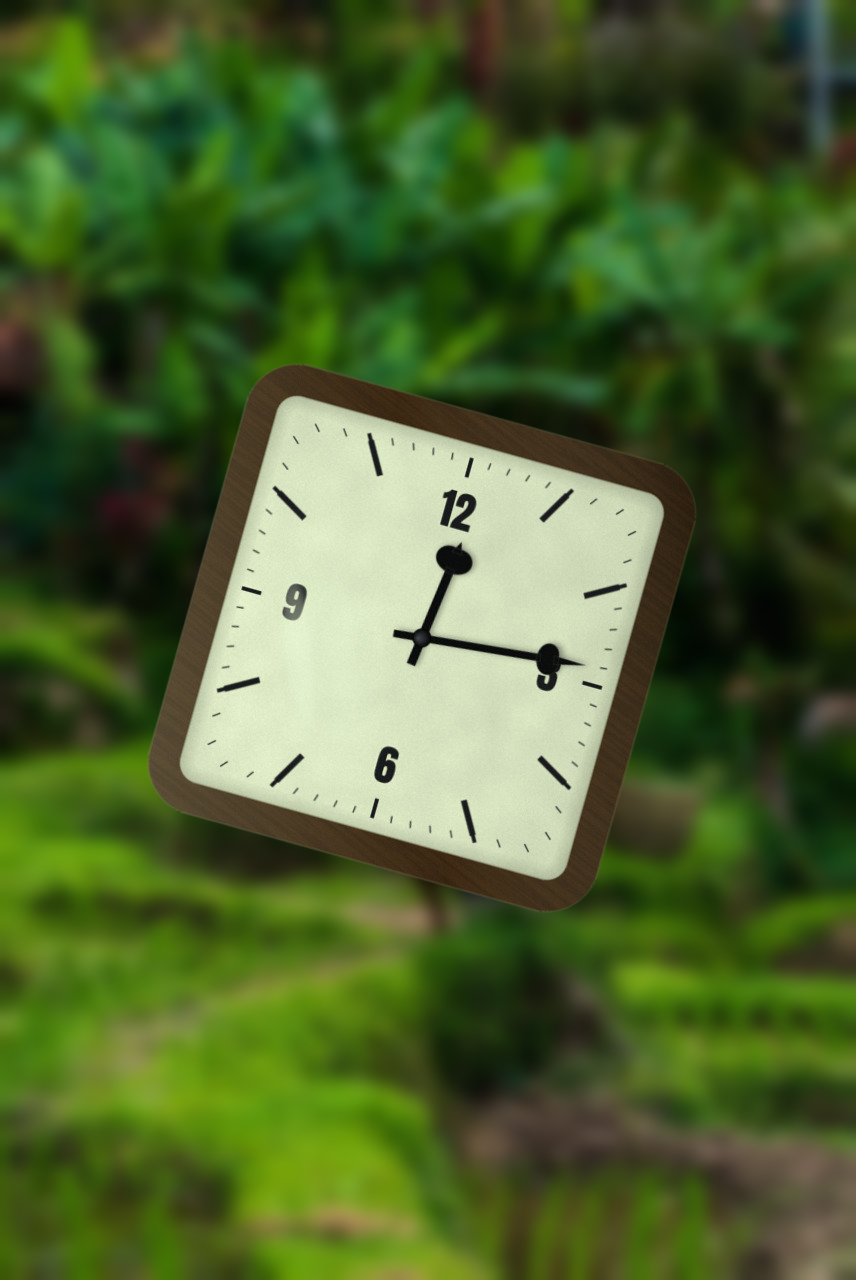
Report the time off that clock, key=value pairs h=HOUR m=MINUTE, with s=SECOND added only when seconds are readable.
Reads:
h=12 m=14
